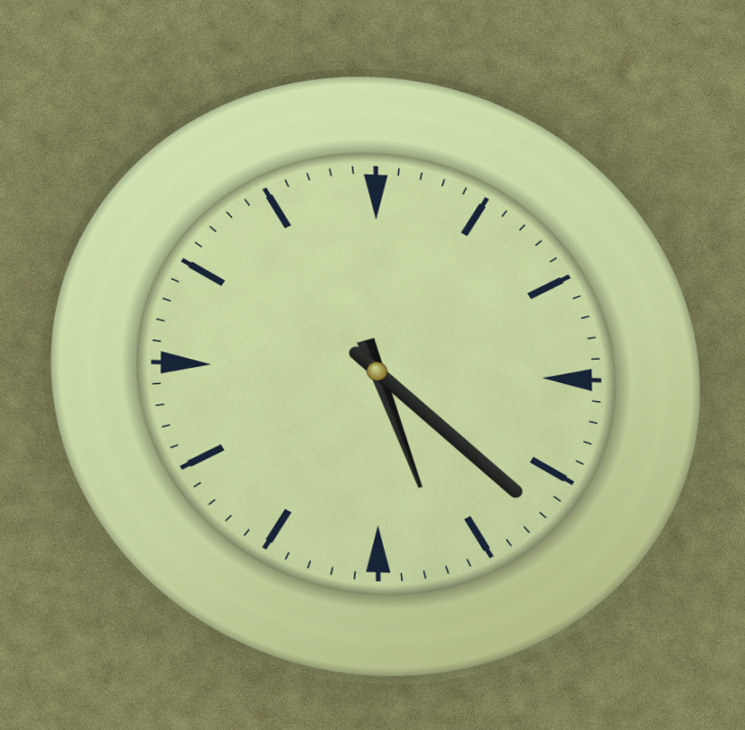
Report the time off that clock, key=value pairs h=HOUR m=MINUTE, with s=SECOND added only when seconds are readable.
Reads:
h=5 m=22
